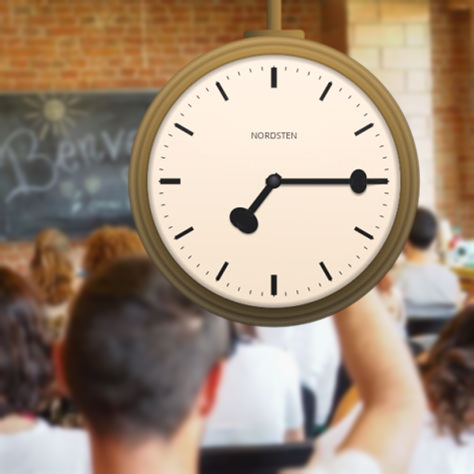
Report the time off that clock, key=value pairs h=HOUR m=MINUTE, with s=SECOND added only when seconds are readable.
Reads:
h=7 m=15
